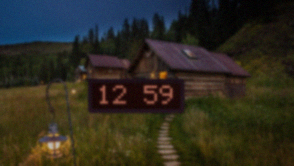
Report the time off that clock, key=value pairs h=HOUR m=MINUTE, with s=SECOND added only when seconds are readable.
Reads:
h=12 m=59
